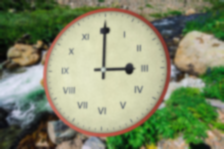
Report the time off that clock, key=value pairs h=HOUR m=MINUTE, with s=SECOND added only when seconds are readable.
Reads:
h=3 m=0
